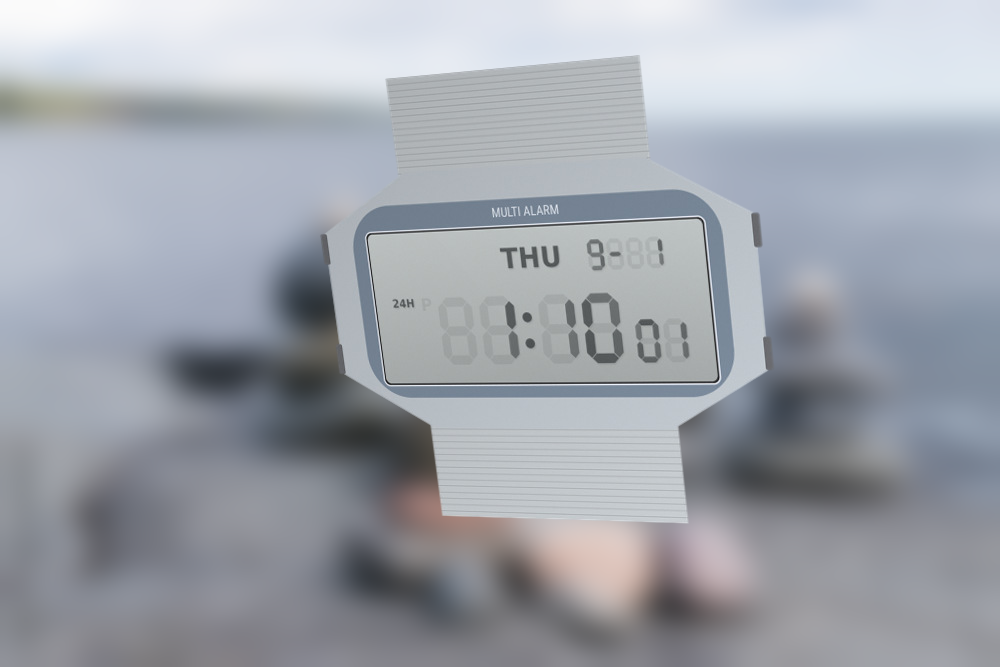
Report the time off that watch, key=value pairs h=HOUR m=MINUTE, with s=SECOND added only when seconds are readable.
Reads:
h=1 m=10 s=1
